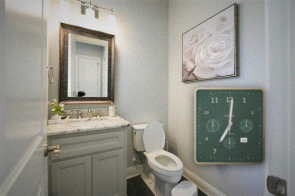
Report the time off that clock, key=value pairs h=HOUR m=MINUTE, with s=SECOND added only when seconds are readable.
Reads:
h=7 m=1
